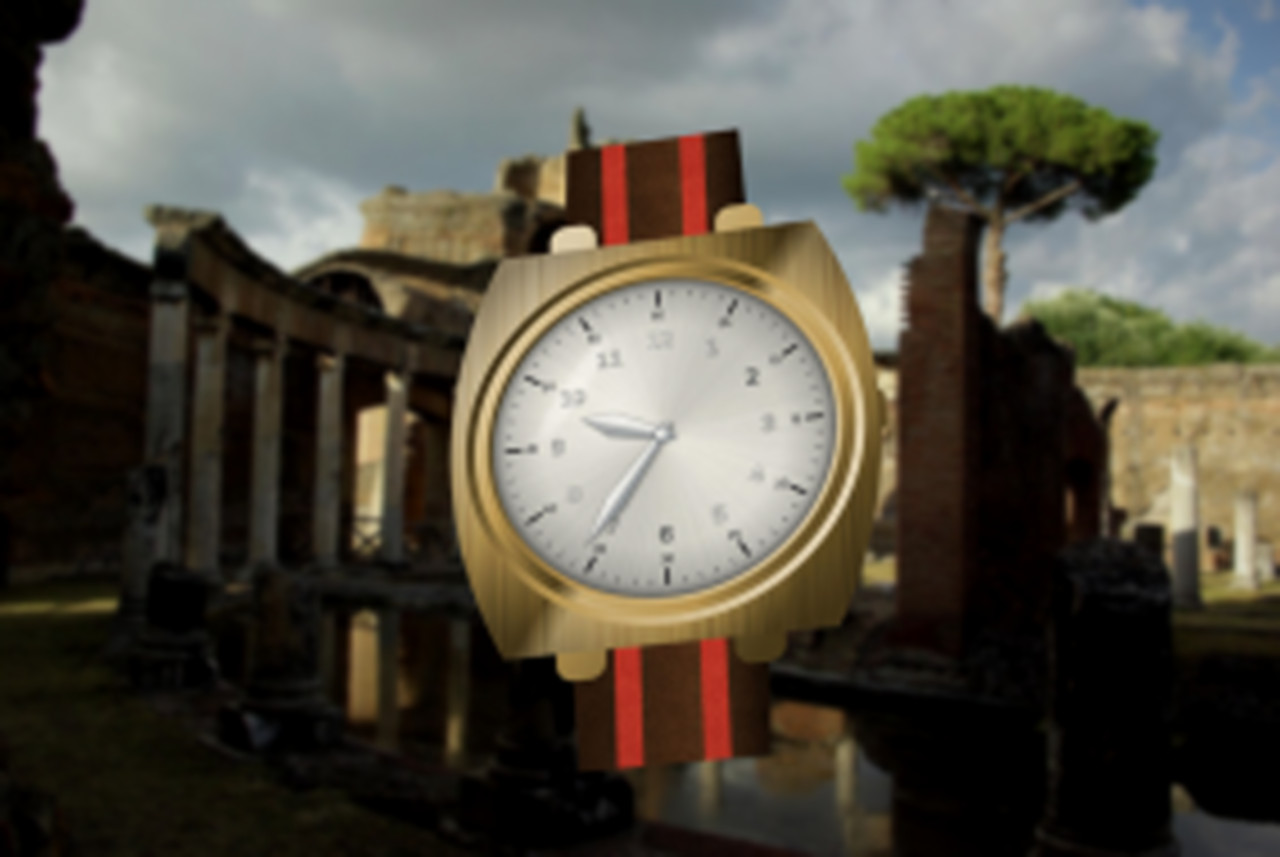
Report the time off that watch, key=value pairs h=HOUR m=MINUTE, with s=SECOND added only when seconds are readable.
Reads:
h=9 m=36
